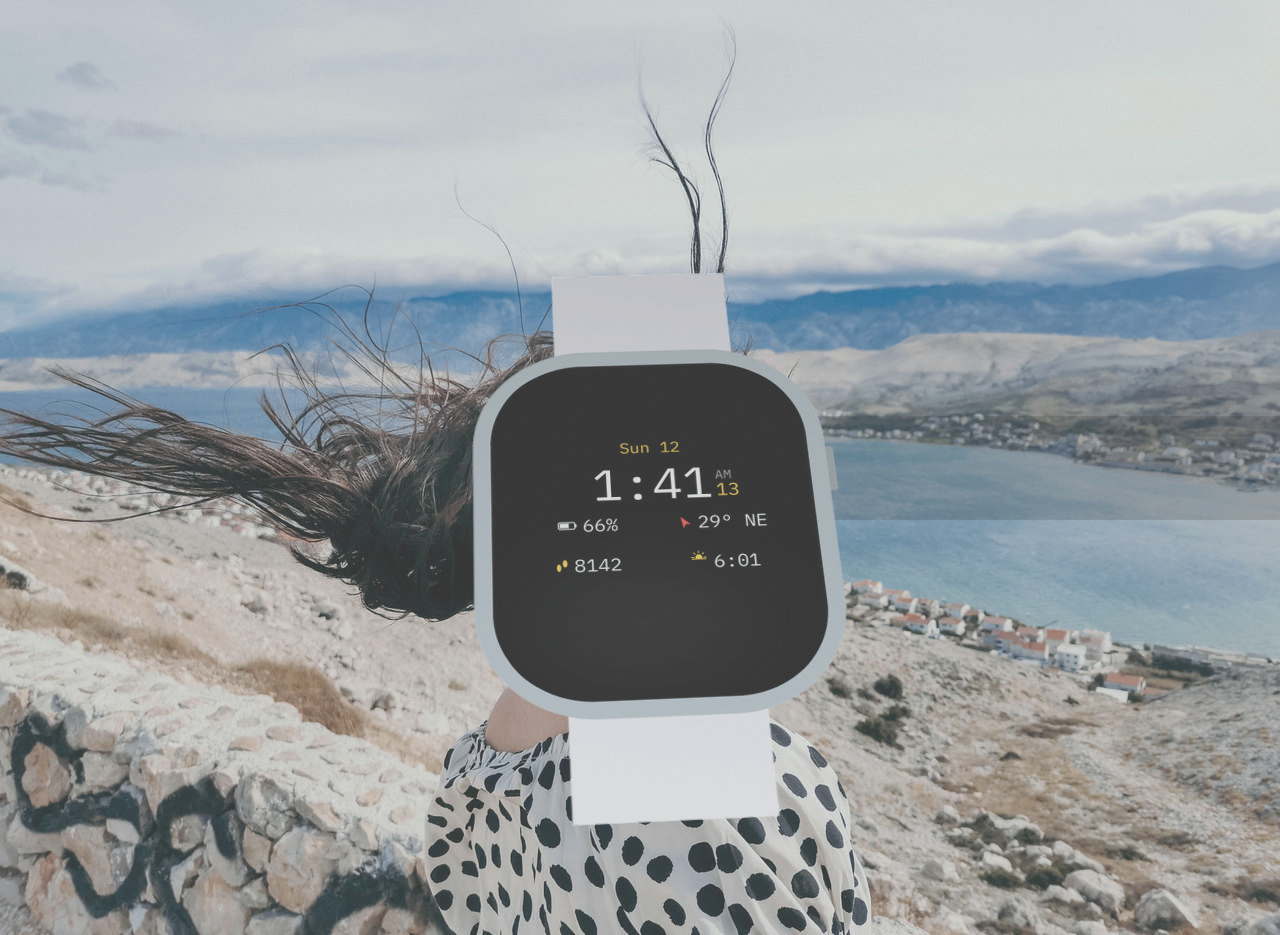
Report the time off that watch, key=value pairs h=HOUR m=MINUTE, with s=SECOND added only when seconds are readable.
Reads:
h=1 m=41 s=13
